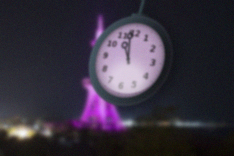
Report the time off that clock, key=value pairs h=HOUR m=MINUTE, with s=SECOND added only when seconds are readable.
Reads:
h=10 m=58
